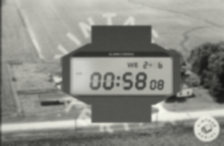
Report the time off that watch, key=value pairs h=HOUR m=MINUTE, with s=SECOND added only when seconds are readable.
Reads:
h=0 m=58 s=8
